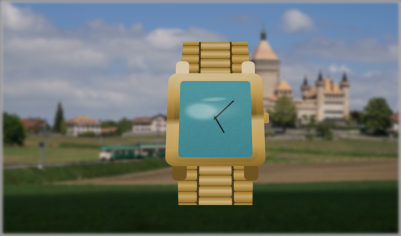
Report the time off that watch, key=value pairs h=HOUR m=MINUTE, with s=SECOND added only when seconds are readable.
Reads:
h=5 m=7
